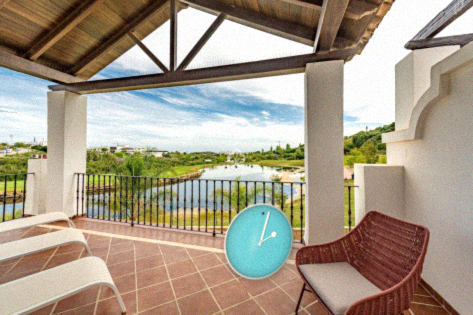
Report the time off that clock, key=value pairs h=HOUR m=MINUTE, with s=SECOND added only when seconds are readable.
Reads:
h=2 m=2
